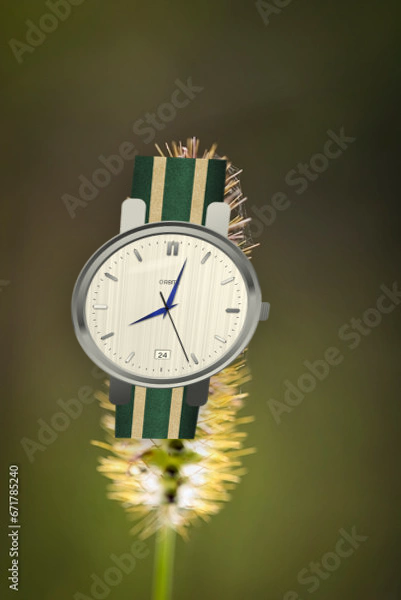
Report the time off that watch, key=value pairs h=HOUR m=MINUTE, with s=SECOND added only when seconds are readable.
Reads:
h=8 m=2 s=26
